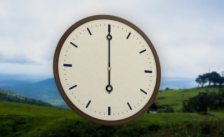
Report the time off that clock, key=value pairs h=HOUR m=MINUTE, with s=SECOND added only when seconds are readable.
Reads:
h=6 m=0
